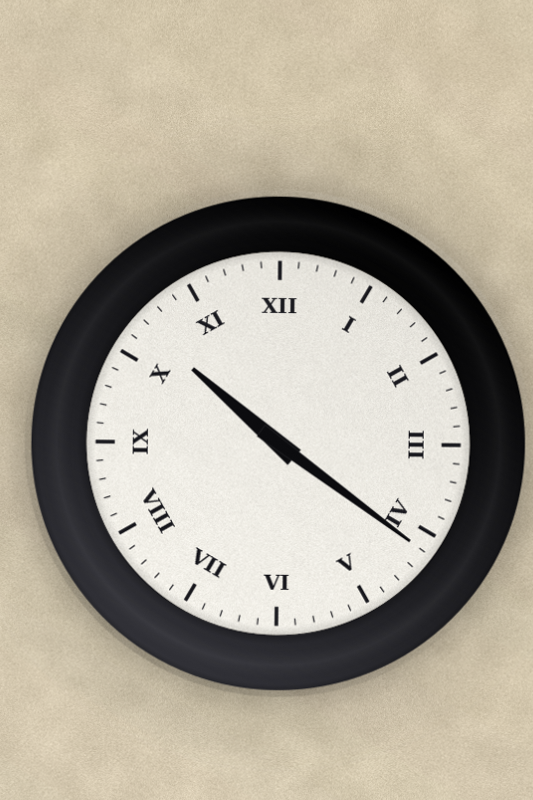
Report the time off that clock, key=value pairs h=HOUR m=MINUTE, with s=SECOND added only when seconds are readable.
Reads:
h=10 m=21
